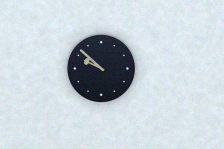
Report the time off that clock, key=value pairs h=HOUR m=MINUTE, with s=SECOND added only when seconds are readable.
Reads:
h=9 m=52
